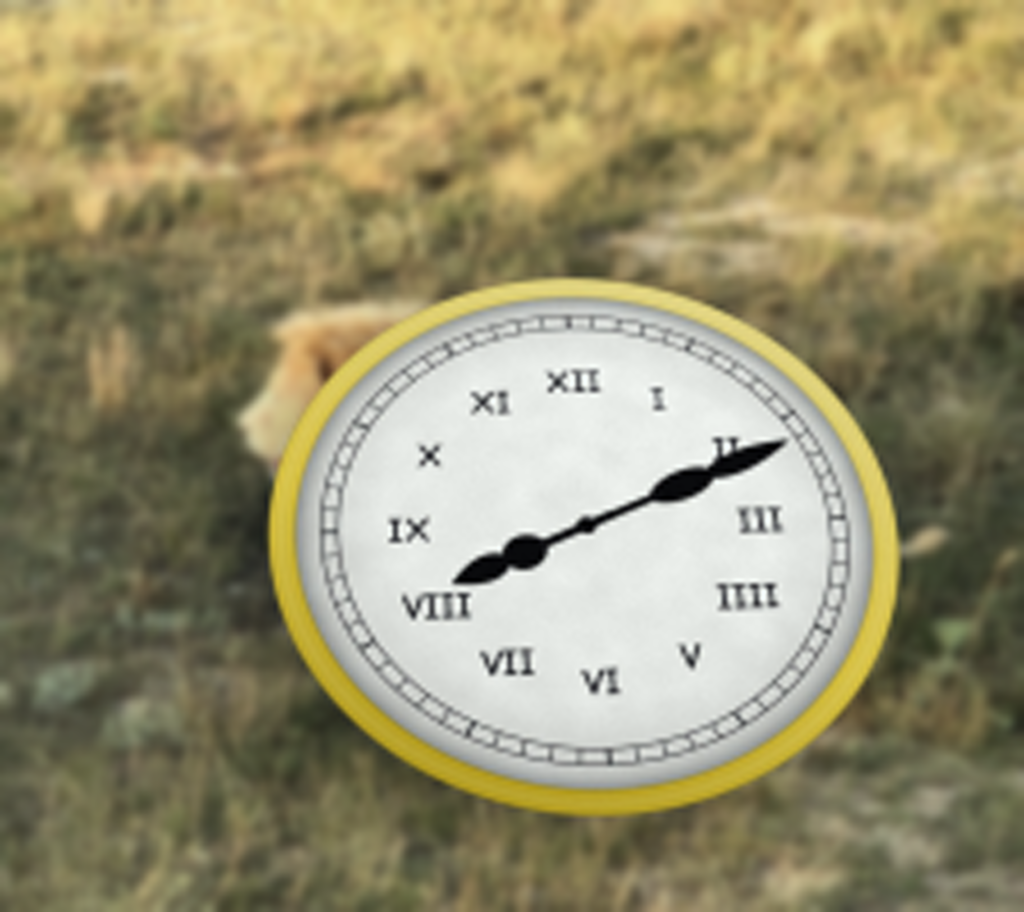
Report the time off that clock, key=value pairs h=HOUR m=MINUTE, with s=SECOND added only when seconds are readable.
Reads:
h=8 m=11
